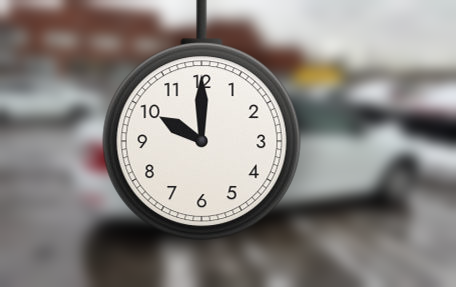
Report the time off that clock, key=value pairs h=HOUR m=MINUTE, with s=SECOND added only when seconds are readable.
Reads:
h=10 m=0
